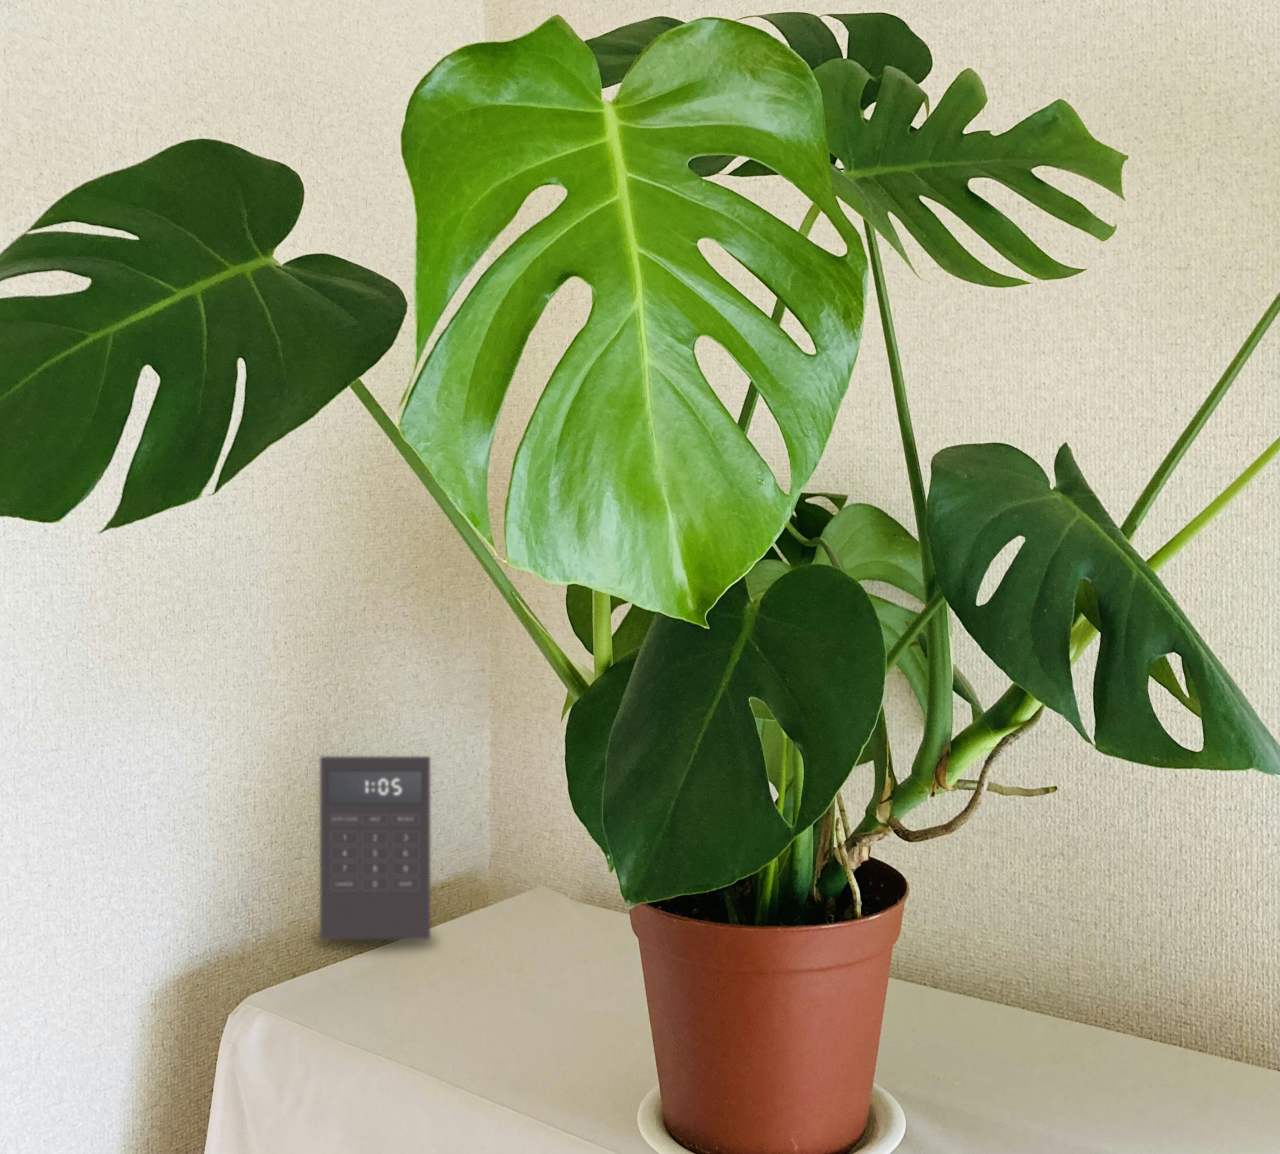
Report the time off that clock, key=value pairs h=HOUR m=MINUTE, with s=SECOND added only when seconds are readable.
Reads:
h=1 m=5
